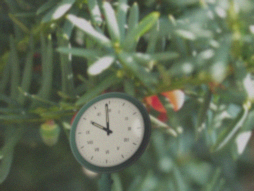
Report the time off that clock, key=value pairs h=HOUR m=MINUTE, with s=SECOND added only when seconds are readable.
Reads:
h=9 m=59
